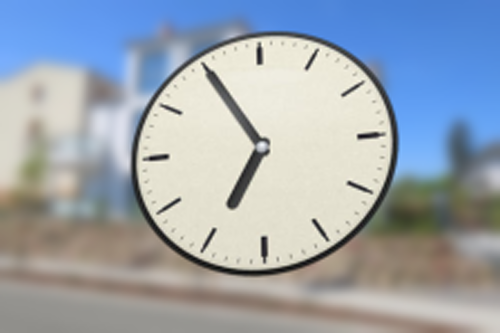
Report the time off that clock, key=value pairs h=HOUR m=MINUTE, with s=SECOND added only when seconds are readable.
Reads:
h=6 m=55
